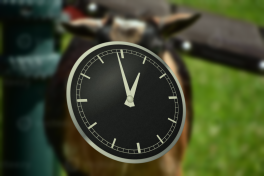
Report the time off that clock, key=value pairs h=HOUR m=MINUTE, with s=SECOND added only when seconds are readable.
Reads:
h=12 m=59
